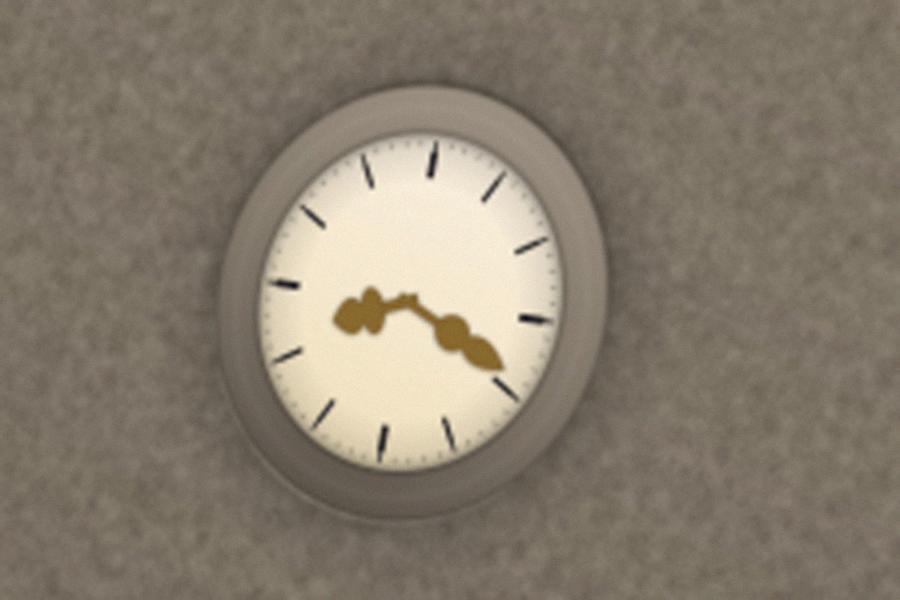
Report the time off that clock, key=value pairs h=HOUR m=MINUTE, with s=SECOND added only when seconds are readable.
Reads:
h=8 m=19
